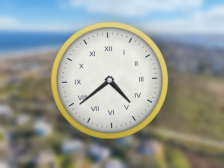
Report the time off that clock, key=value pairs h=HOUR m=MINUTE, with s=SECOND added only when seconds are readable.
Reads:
h=4 m=39
